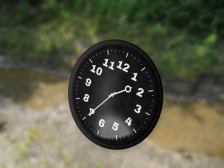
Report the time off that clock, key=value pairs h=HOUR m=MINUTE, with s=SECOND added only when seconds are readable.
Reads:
h=1 m=35
